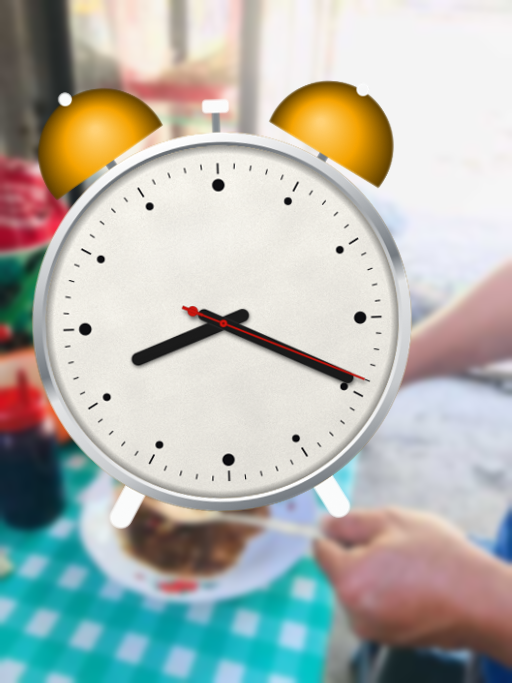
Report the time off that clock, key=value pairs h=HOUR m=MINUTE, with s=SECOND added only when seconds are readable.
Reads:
h=8 m=19 s=19
